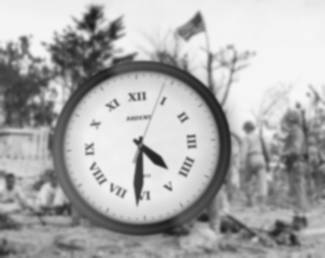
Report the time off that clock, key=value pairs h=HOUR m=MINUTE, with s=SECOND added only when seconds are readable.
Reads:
h=4 m=31 s=4
